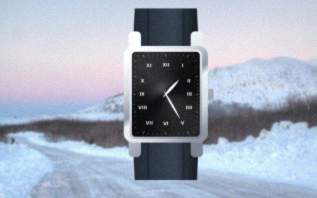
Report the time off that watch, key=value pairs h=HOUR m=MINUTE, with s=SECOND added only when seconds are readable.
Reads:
h=1 m=25
